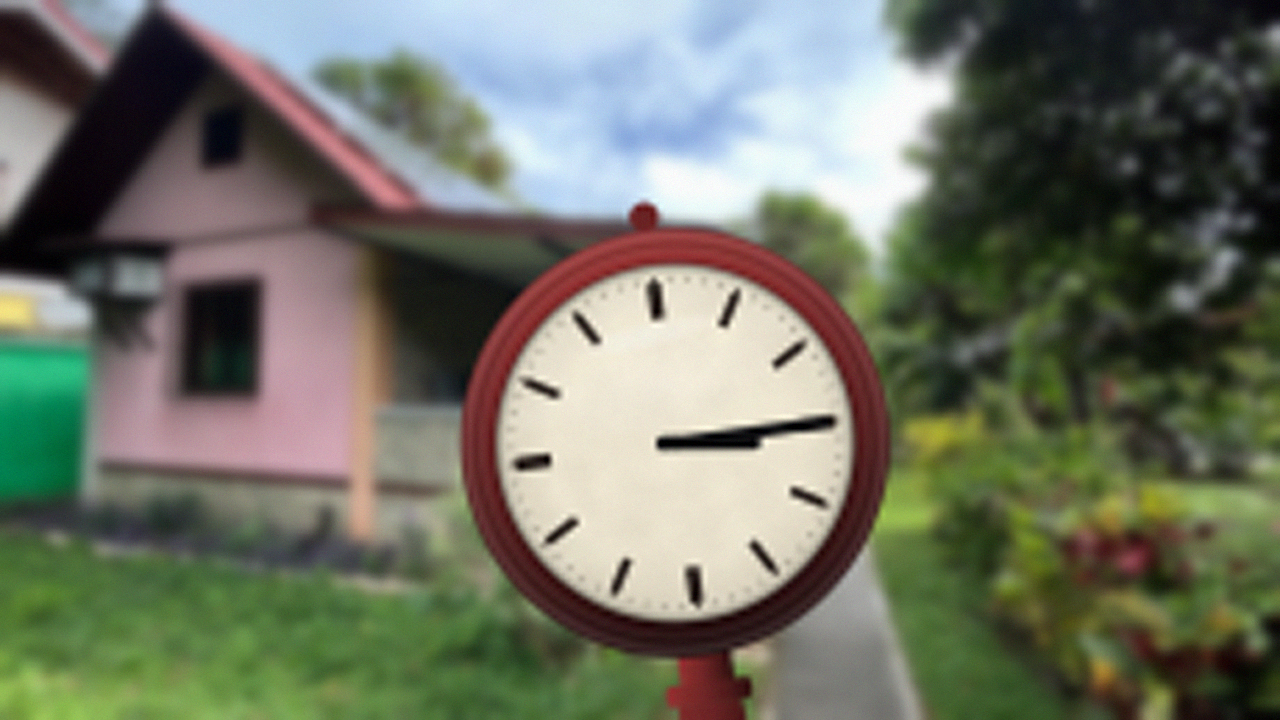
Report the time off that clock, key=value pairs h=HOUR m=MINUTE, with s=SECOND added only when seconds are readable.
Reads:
h=3 m=15
